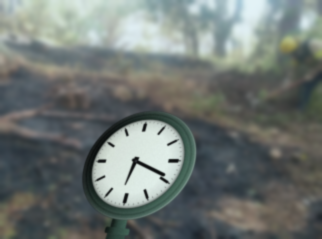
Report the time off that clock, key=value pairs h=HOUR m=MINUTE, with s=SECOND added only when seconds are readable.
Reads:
h=6 m=19
